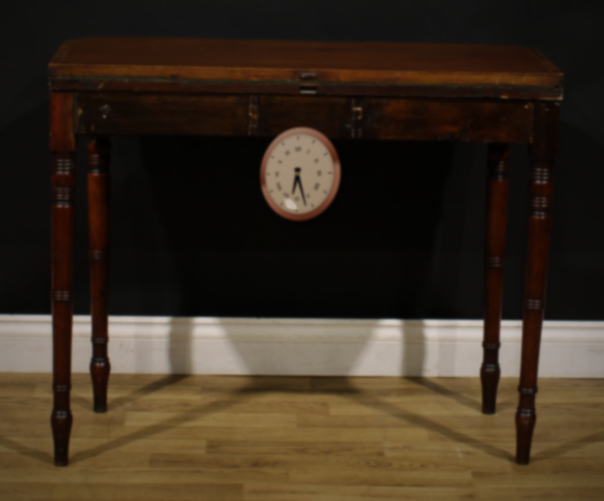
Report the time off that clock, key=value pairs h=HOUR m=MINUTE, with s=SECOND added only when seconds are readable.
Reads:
h=6 m=27
